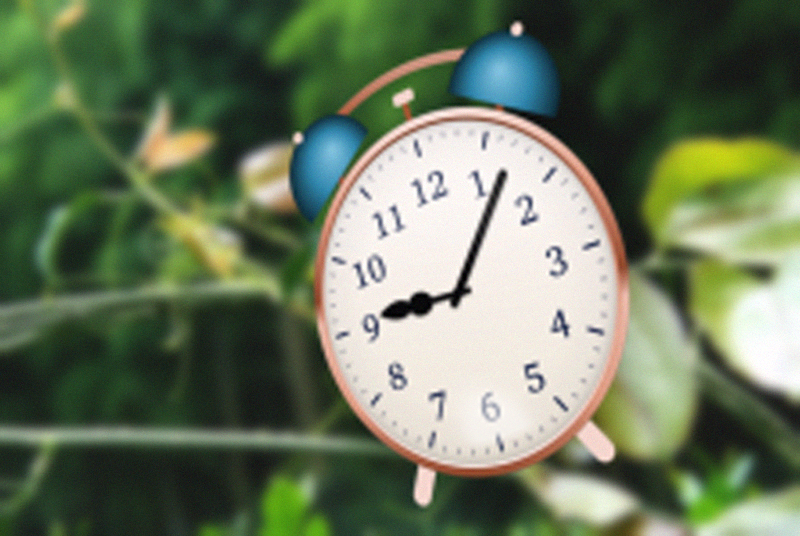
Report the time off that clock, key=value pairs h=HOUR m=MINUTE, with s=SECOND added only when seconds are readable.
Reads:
h=9 m=7
